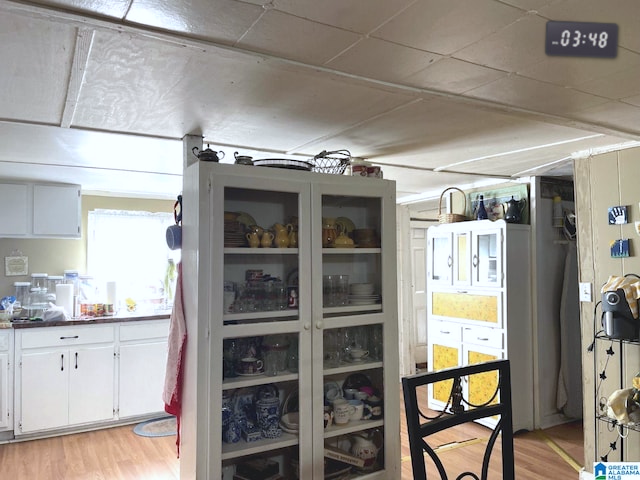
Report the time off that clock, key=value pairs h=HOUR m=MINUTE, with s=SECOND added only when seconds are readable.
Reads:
h=3 m=48
